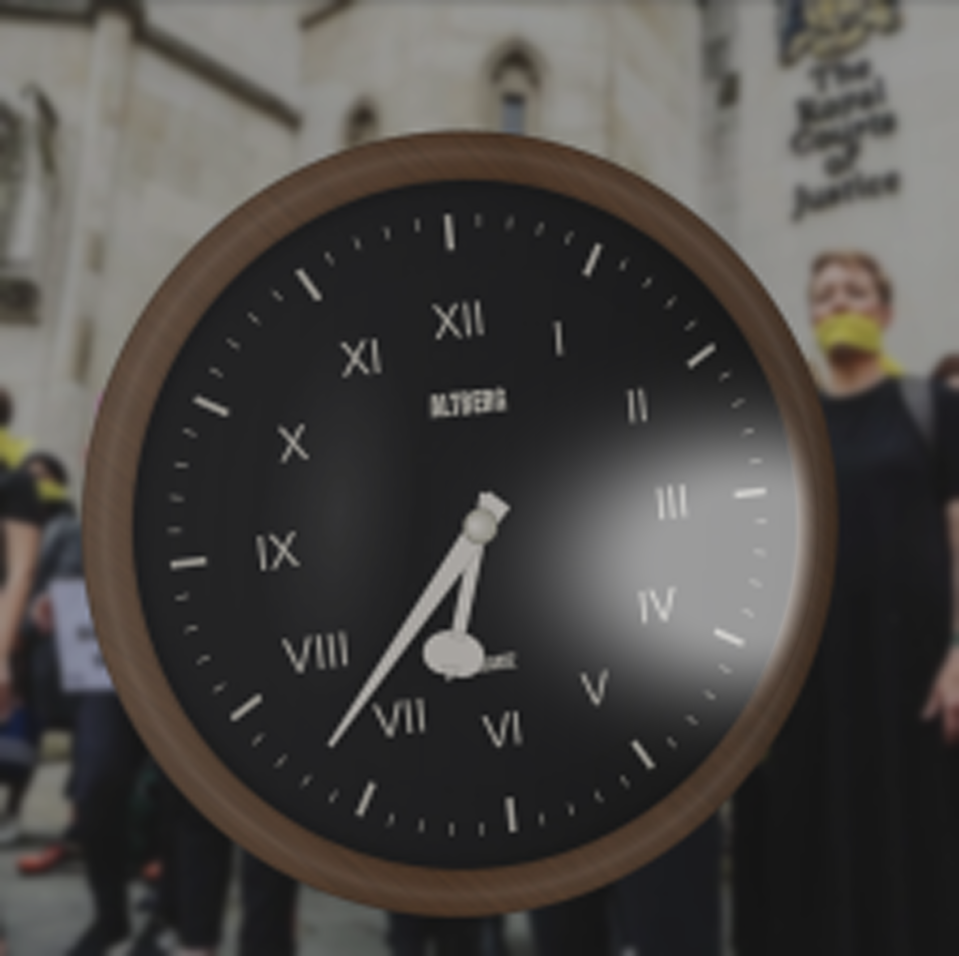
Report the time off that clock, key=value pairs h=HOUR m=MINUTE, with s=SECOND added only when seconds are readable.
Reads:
h=6 m=37
